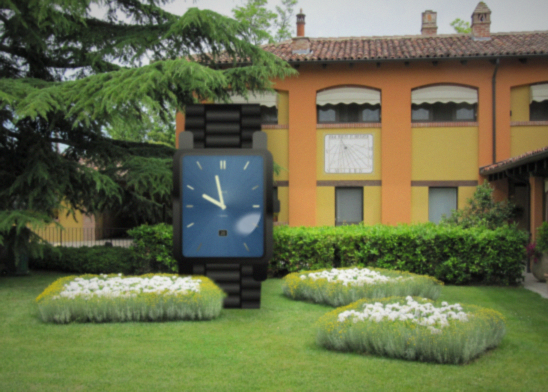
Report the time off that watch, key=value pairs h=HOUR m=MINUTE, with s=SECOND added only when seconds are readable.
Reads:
h=9 m=58
